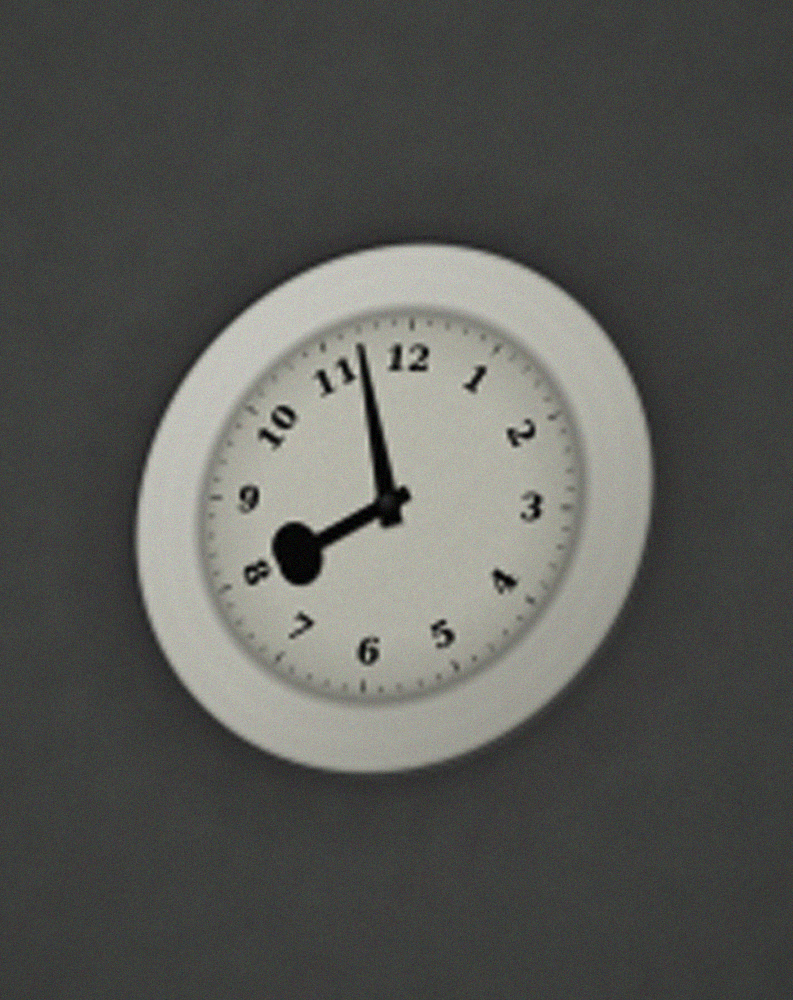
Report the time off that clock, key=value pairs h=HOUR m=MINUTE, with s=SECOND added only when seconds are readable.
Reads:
h=7 m=57
